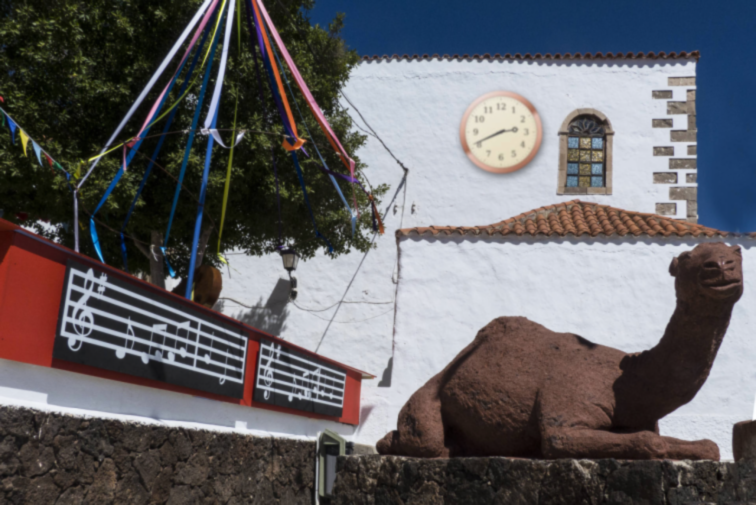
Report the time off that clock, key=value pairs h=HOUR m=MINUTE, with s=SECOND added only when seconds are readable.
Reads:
h=2 m=41
